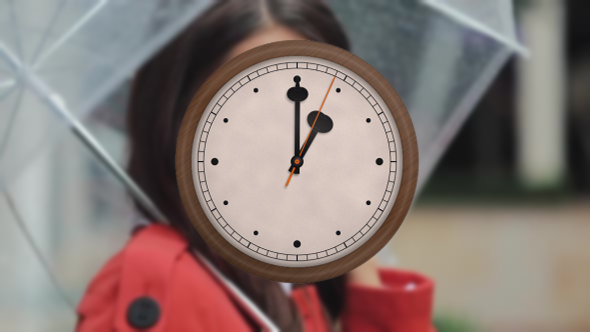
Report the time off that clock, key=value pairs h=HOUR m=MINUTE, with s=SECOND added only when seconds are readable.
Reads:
h=1 m=0 s=4
